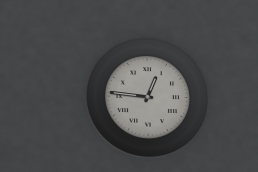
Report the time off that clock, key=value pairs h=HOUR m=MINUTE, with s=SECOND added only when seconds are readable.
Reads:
h=12 m=46
